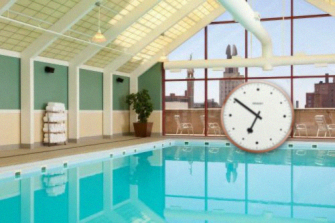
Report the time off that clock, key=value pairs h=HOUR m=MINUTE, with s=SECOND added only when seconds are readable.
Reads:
h=6 m=51
